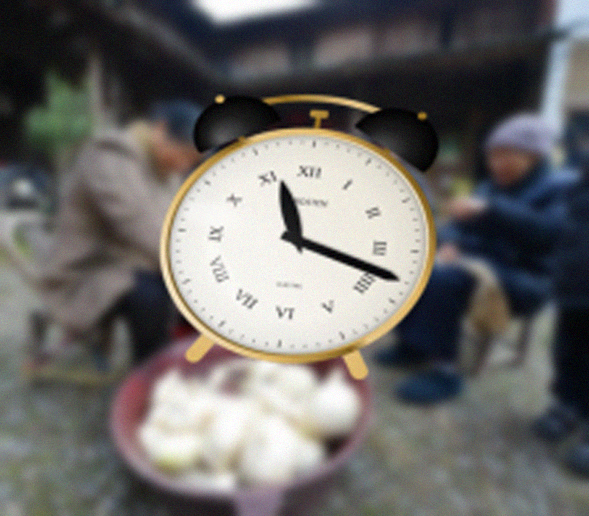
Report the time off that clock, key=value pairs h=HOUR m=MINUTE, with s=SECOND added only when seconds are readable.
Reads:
h=11 m=18
